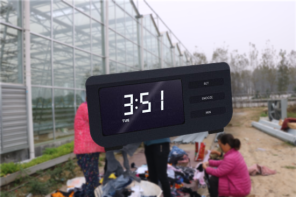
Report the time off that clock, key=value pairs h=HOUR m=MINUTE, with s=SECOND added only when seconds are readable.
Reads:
h=3 m=51
